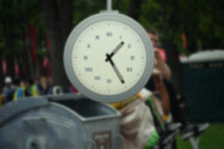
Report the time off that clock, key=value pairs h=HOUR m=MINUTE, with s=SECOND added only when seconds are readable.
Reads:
h=1 m=25
